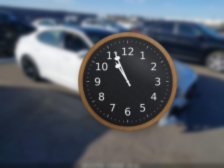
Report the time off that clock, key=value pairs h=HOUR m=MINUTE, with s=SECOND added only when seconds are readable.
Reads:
h=10 m=56
